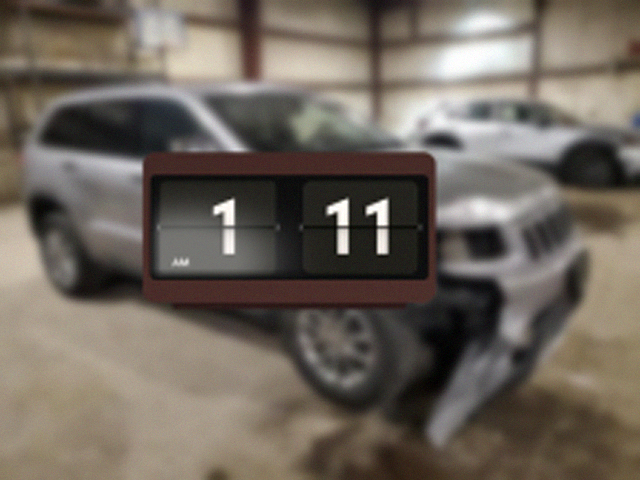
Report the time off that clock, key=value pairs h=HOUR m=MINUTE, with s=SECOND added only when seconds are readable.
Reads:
h=1 m=11
